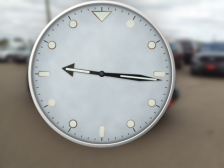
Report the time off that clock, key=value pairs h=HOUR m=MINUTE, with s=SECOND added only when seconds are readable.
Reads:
h=9 m=16
